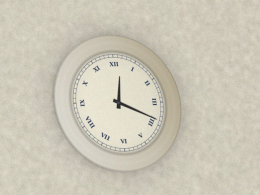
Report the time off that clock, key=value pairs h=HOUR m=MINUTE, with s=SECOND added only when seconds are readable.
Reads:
h=12 m=19
